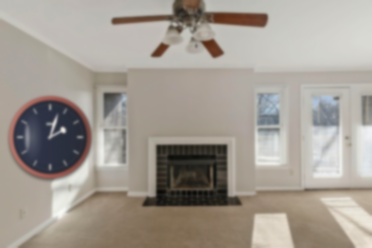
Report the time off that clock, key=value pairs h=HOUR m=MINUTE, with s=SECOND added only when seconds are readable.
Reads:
h=2 m=3
